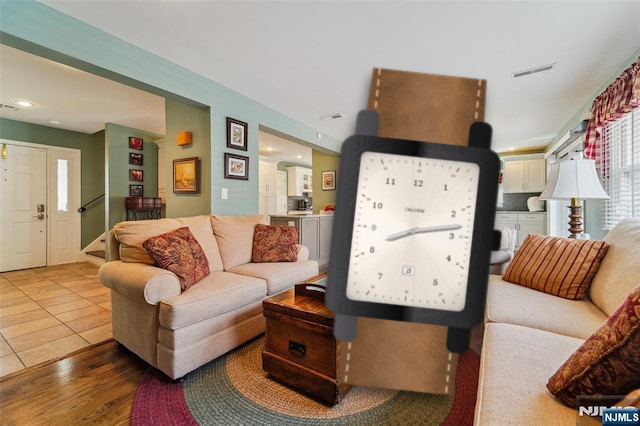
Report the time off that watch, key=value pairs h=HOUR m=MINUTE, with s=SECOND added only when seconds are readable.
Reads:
h=8 m=13
